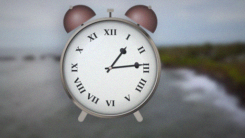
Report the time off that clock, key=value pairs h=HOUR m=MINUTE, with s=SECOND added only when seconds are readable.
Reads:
h=1 m=14
